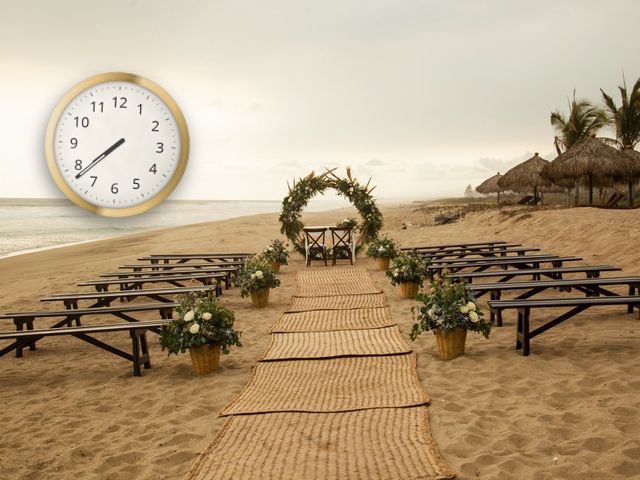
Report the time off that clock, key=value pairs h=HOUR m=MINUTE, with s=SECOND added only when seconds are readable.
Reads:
h=7 m=38
